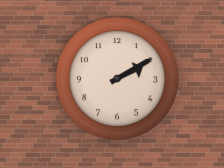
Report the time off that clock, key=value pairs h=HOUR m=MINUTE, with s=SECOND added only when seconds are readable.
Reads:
h=2 m=10
